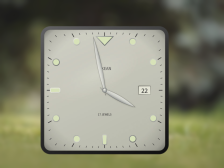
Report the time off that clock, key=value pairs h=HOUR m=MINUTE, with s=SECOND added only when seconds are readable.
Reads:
h=3 m=58
